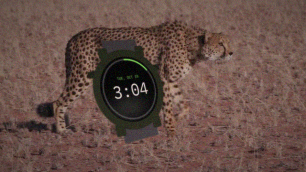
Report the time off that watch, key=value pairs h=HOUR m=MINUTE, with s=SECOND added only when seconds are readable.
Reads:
h=3 m=4
